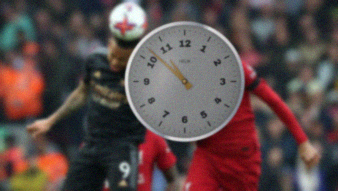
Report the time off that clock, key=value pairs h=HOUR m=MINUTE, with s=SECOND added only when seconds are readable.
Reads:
h=10 m=52
